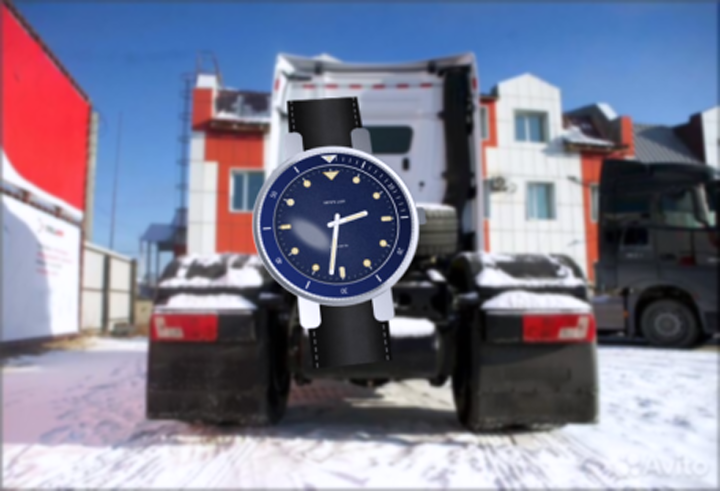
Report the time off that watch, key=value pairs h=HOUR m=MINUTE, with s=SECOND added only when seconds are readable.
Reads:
h=2 m=32
